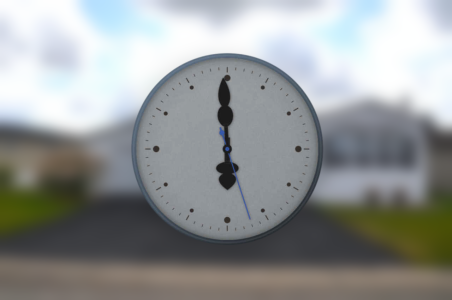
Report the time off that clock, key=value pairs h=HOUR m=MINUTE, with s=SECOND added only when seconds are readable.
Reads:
h=5 m=59 s=27
